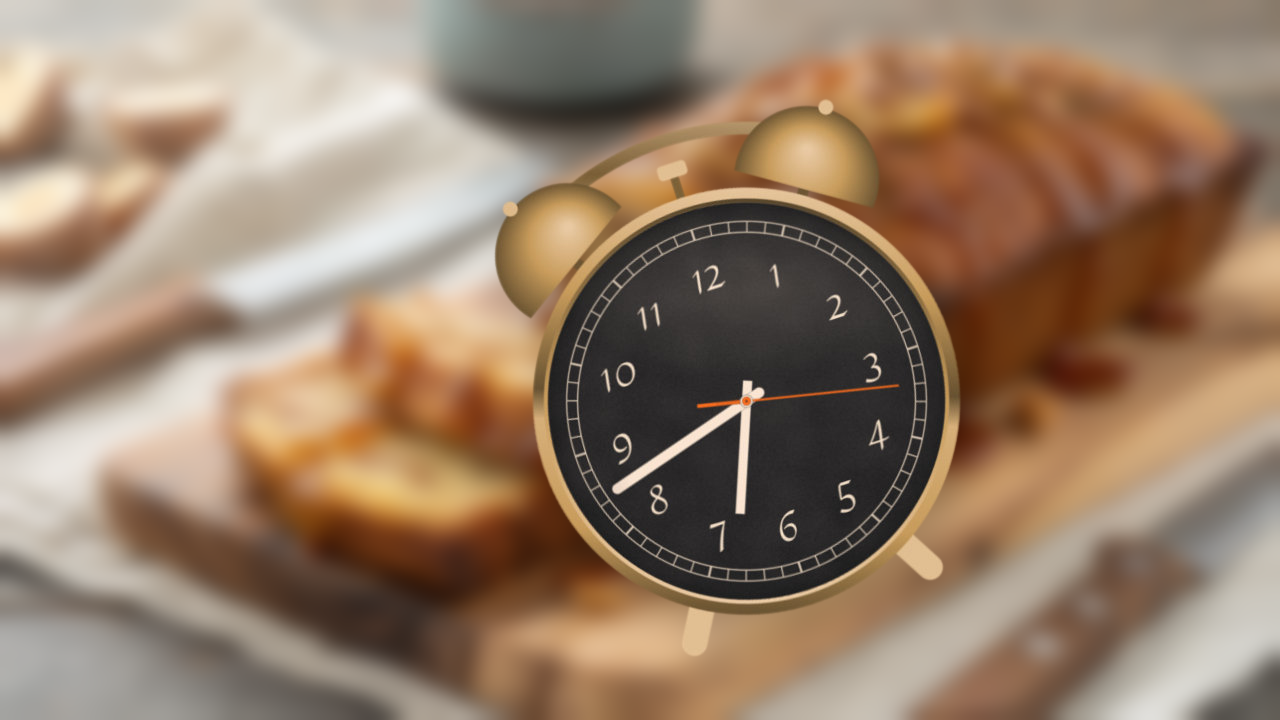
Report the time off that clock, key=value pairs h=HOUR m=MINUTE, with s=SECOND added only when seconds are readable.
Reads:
h=6 m=42 s=17
